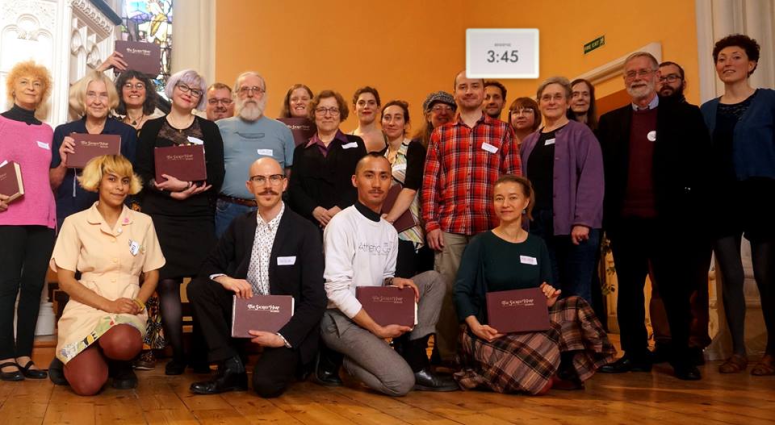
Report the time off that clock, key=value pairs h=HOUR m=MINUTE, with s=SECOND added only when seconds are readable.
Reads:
h=3 m=45
